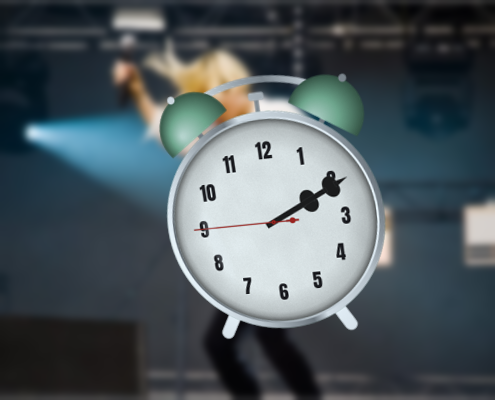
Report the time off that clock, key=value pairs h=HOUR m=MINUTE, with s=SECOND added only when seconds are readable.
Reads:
h=2 m=10 s=45
